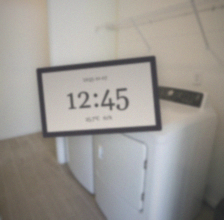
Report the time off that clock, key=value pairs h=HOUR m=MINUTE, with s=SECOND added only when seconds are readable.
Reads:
h=12 m=45
